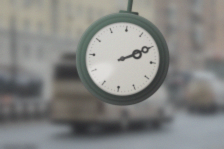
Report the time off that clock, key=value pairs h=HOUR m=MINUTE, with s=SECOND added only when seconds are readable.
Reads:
h=2 m=10
